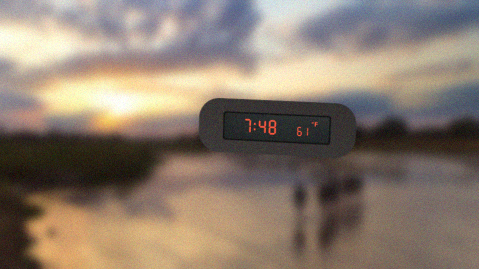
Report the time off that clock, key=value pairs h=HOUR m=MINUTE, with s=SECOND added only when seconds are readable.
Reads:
h=7 m=48
